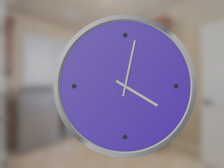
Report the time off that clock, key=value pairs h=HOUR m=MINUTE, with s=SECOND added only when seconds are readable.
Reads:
h=4 m=2
